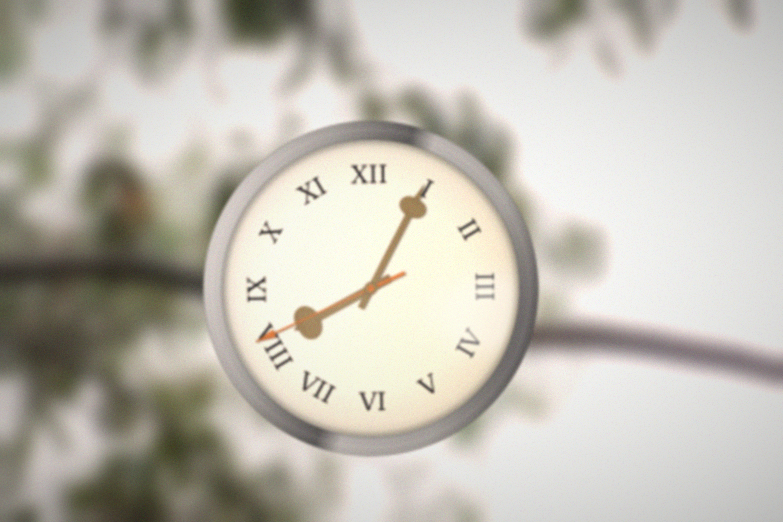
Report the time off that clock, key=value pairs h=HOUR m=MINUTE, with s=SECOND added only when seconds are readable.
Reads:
h=8 m=4 s=41
